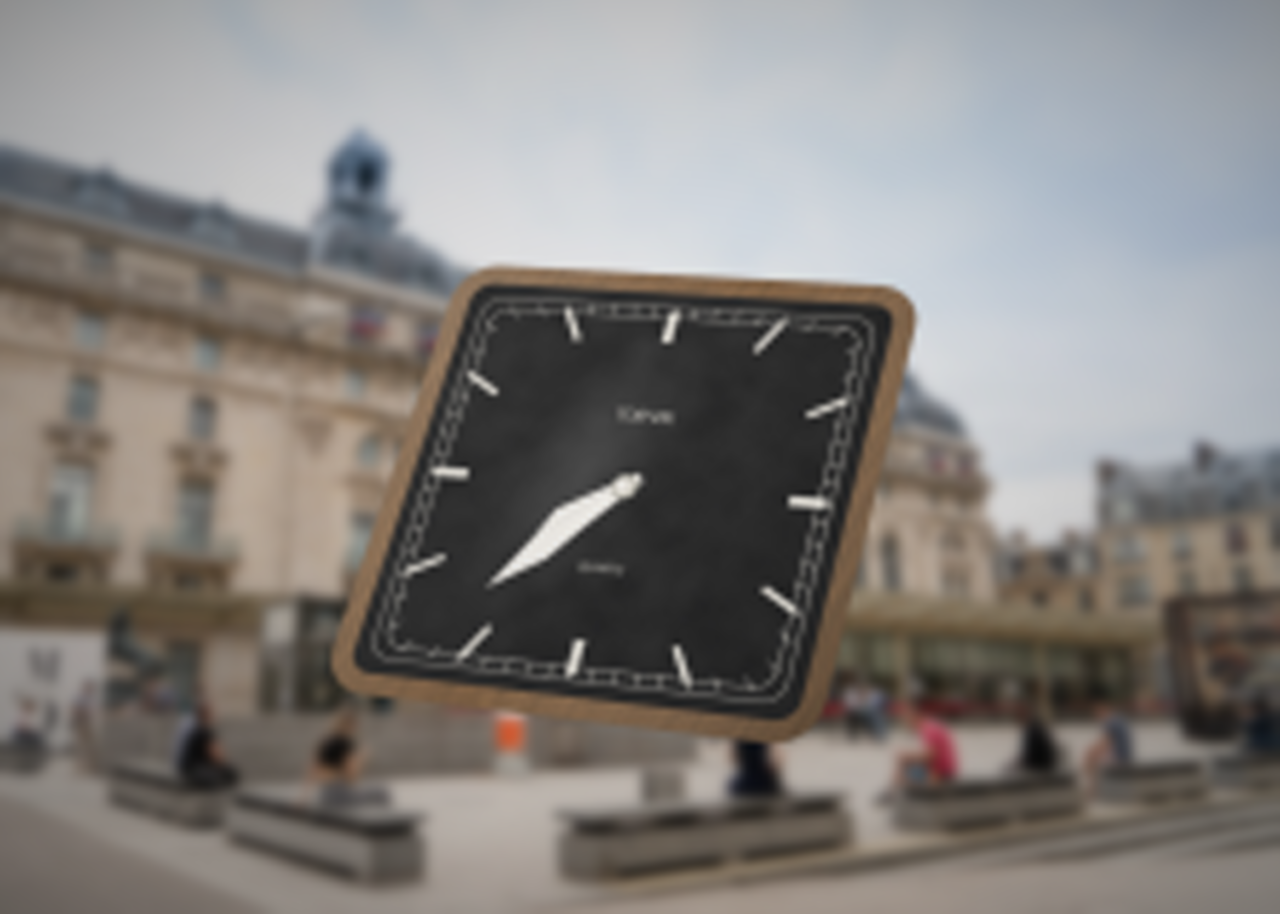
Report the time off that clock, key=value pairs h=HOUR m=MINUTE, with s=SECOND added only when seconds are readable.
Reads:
h=7 m=37
